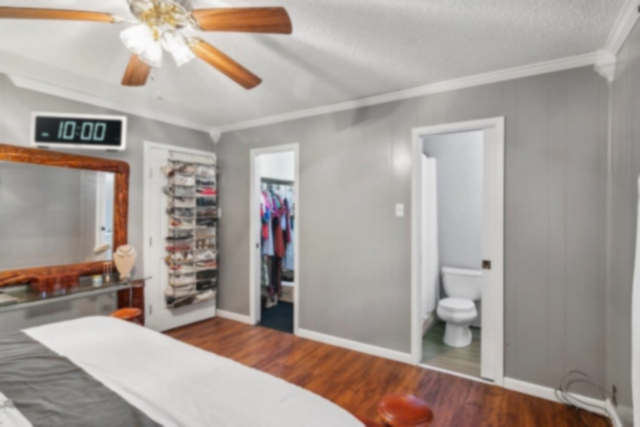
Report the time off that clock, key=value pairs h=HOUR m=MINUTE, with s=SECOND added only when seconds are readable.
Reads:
h=10 m=0
